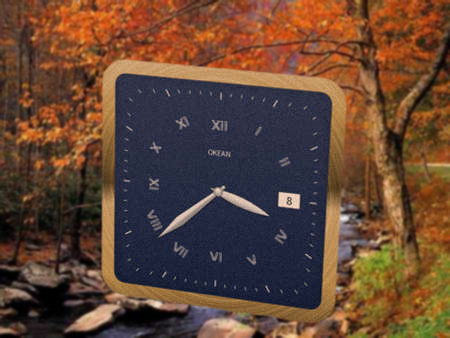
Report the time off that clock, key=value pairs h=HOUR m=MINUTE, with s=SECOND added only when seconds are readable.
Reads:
h=3 m=38
